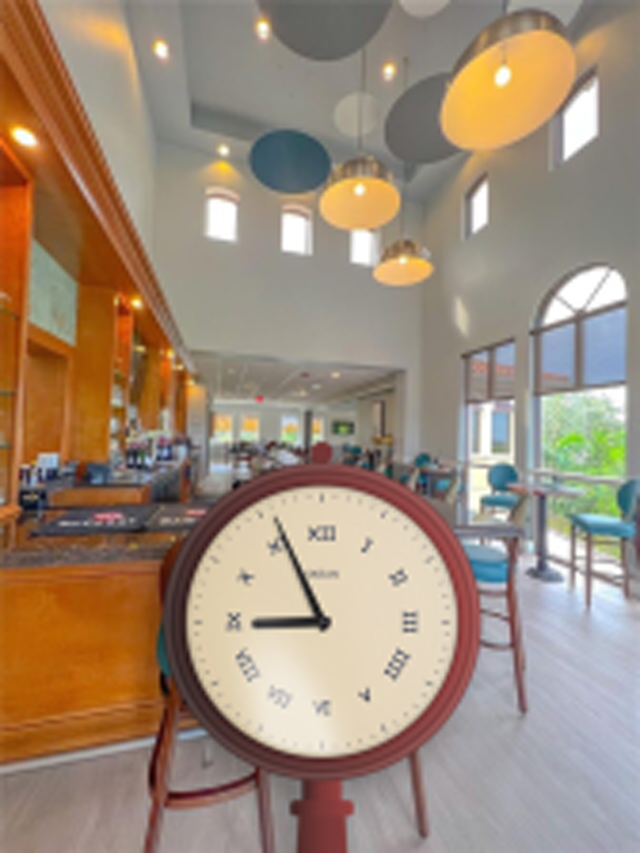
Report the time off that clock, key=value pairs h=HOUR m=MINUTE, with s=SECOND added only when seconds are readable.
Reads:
h=8 m=56
